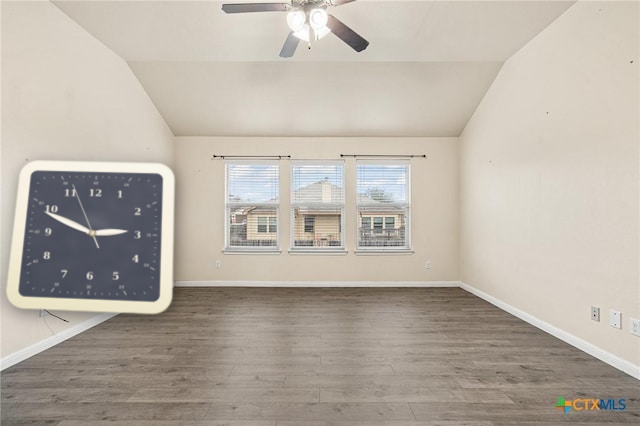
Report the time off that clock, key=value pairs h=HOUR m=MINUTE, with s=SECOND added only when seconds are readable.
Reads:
h=2 m=48 s=56
